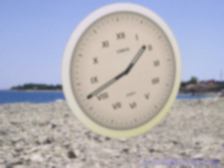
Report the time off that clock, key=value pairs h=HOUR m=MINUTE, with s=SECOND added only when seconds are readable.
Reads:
h=1 m=42
